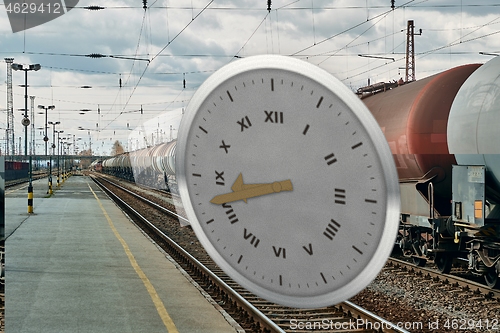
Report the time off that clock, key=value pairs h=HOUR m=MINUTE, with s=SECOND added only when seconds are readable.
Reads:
h=8 m=42
